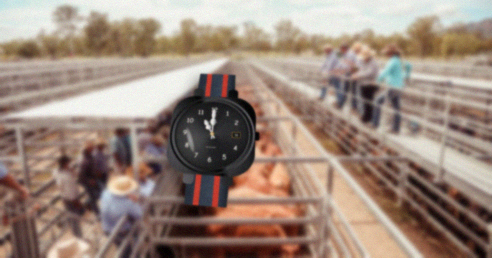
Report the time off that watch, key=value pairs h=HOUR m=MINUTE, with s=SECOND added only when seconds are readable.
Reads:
h=11 m=0
